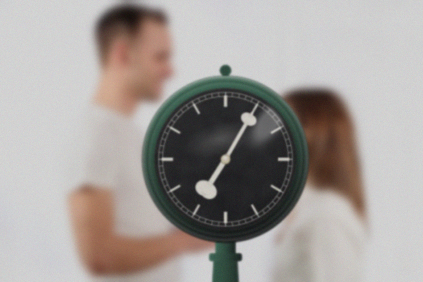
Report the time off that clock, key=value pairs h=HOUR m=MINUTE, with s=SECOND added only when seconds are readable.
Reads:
h=7 m=5
